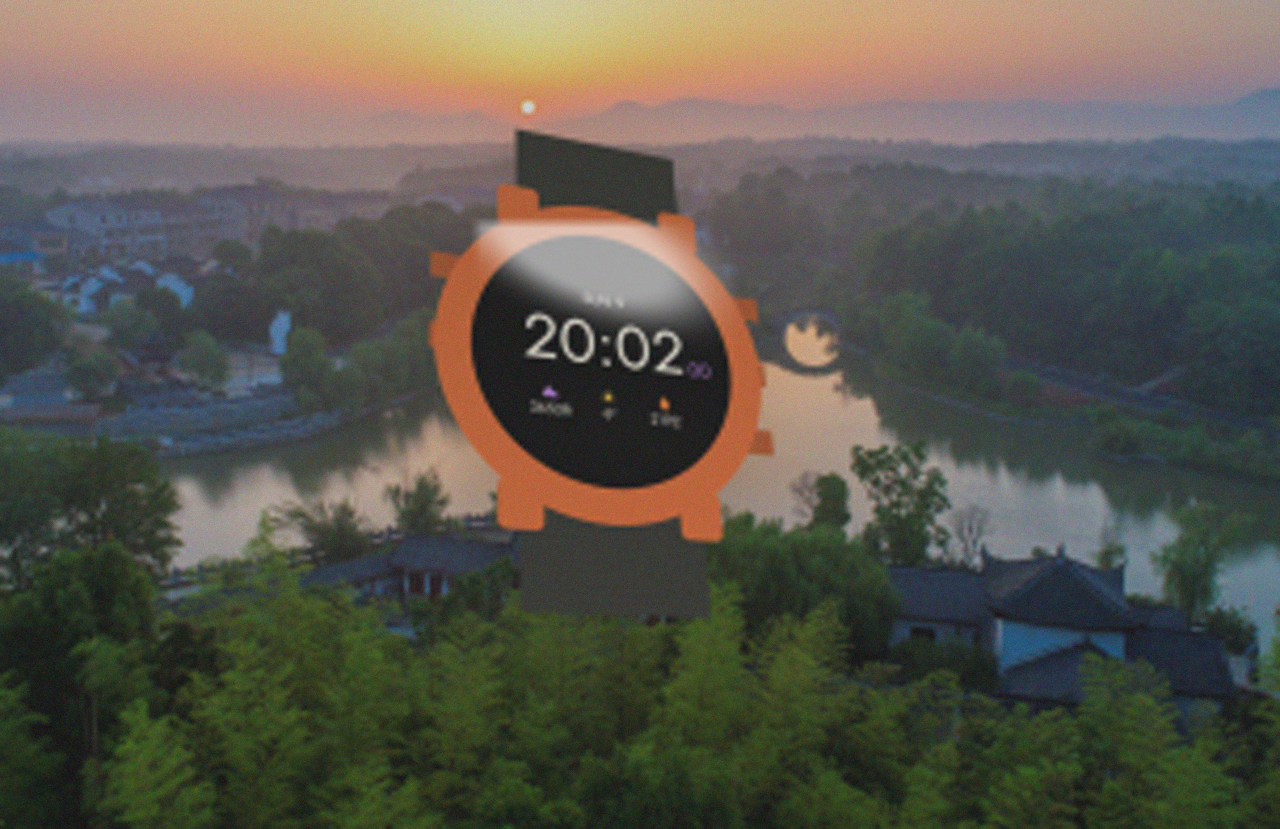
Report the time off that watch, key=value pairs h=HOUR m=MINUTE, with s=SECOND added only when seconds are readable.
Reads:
h=20 m=2
